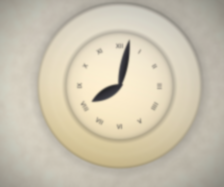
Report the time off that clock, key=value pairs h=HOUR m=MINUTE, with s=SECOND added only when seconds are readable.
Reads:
h=8 m=2
